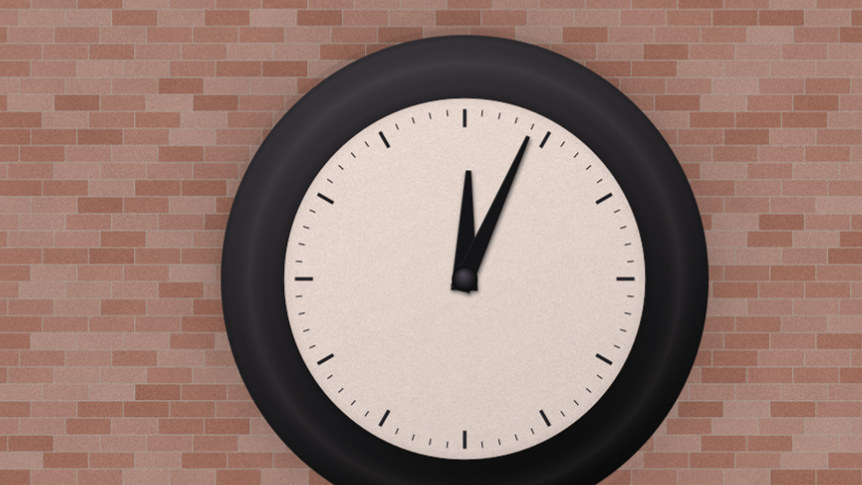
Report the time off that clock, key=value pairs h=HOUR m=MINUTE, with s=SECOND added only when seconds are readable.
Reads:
h=12 m=4
